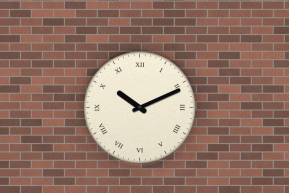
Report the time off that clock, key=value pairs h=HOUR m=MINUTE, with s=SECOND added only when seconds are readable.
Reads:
h=10 m=11
